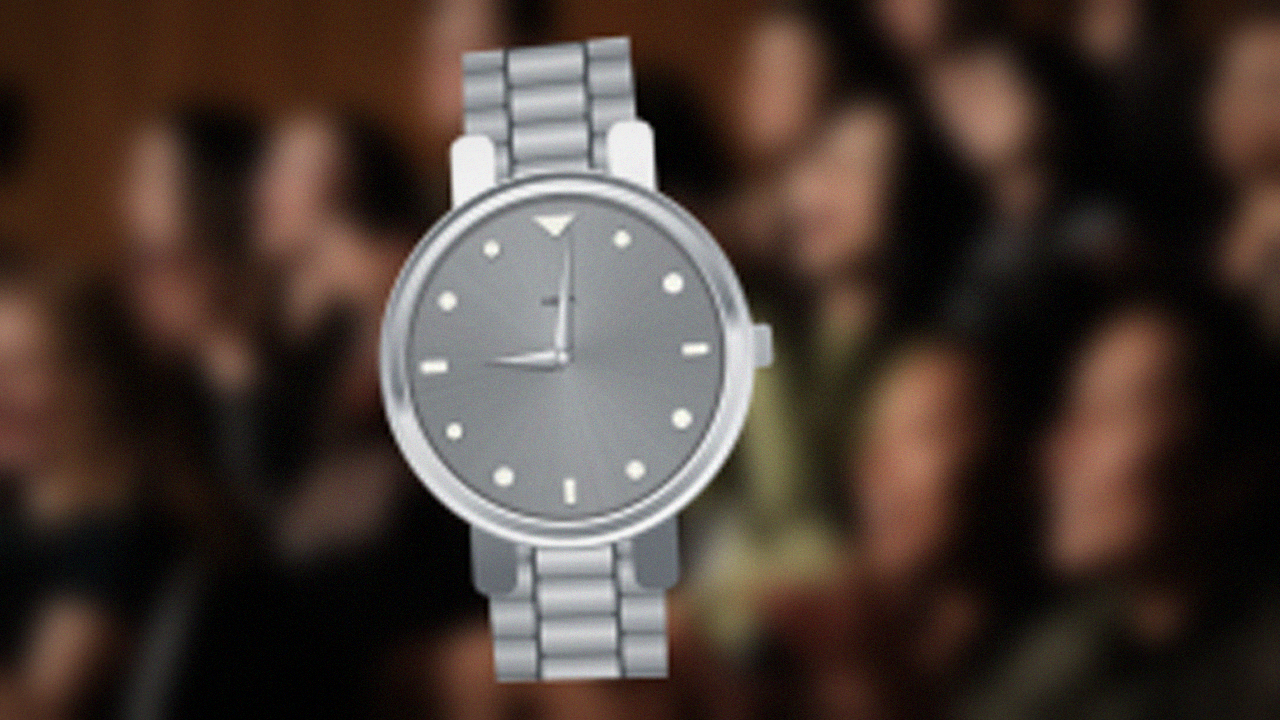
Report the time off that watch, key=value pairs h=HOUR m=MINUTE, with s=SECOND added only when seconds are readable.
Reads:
h=9 m=1
